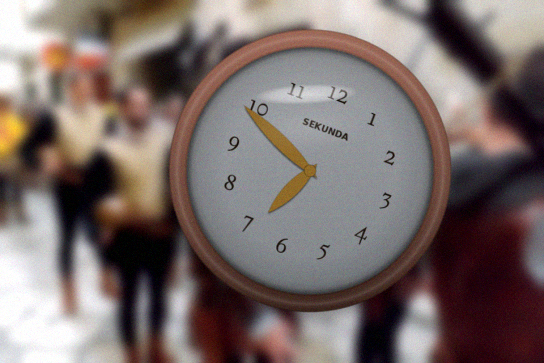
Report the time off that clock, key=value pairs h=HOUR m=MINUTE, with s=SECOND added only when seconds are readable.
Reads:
h=6 m=49
